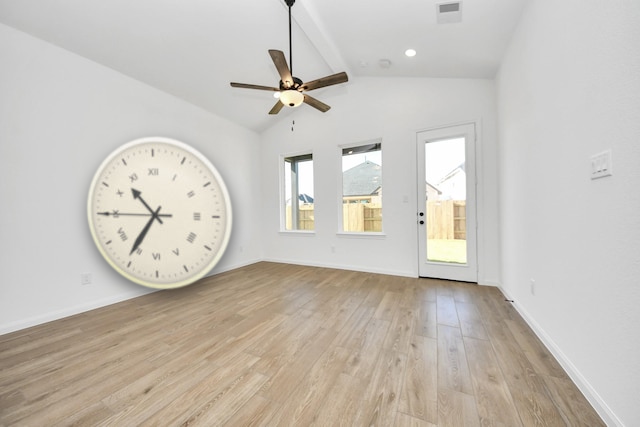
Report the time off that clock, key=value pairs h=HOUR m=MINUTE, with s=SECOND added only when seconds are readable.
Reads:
h=10 m=35 s=45
